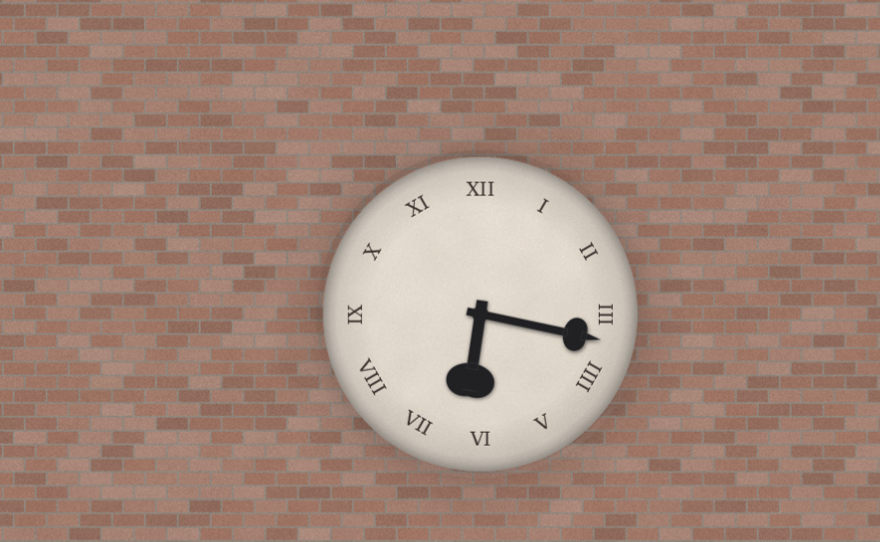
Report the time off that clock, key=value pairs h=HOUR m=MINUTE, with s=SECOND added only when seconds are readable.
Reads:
h=6 m=17
